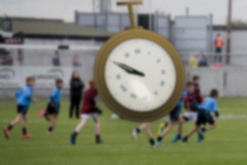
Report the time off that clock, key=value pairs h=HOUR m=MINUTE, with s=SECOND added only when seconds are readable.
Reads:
h=9 m=50
